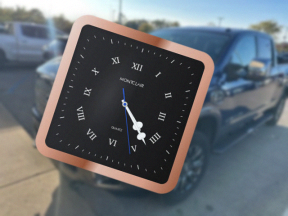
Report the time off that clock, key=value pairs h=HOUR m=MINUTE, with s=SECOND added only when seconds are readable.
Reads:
h=4 m=22 s=26
